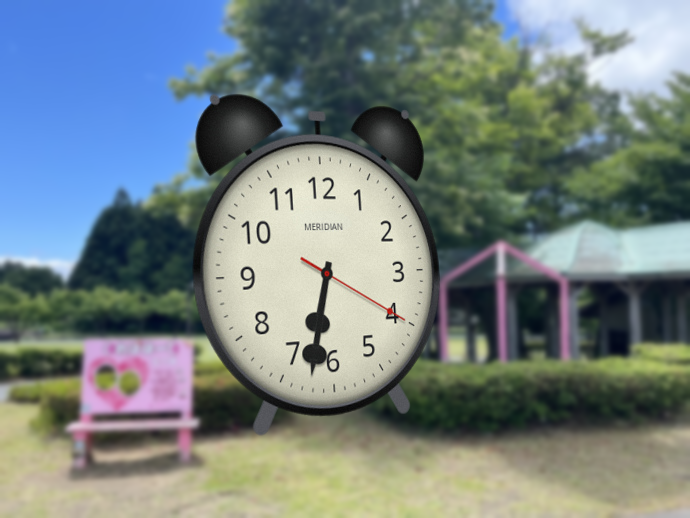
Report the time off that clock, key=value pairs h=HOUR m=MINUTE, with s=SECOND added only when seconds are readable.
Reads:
h=6 m=32 s=20
